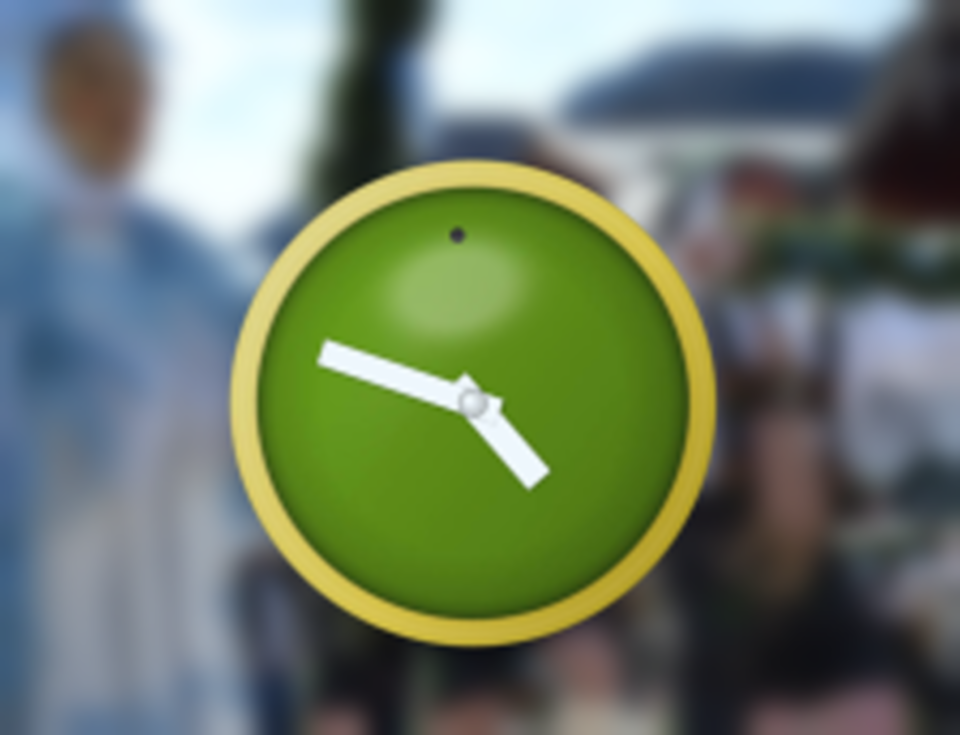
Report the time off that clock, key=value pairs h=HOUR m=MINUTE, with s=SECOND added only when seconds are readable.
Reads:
h=4 m=49
